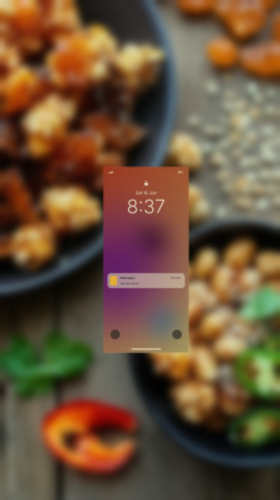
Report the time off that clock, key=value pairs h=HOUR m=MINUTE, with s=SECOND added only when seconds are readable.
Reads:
h=8 m=37
